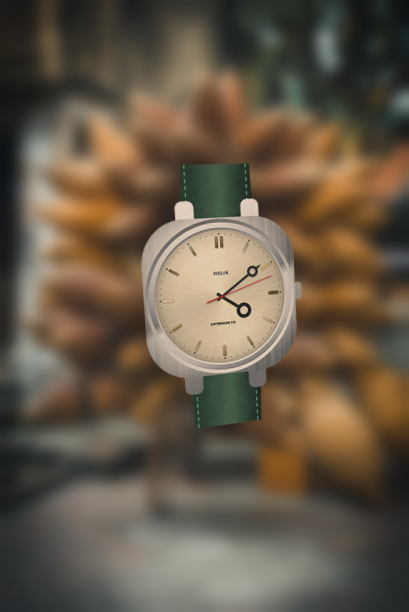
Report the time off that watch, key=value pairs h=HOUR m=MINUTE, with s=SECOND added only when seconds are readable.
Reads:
h=4 m=9 s=12
